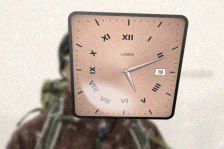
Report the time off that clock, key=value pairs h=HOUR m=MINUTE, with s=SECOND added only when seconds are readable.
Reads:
h=5 m=11
